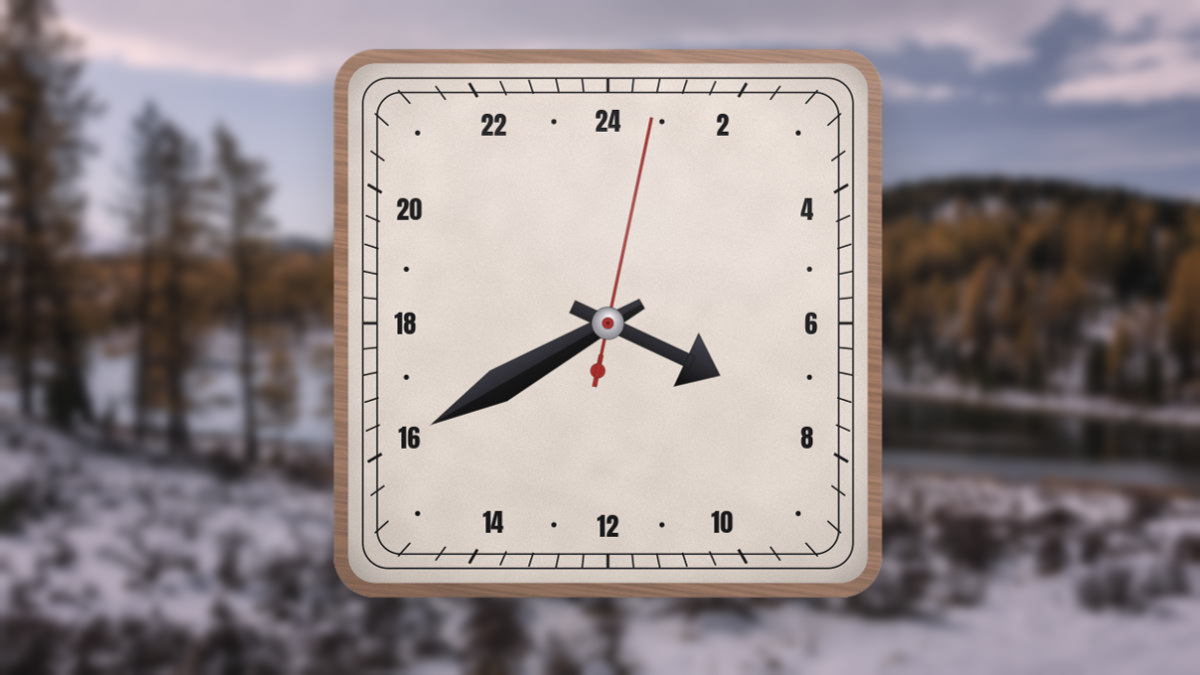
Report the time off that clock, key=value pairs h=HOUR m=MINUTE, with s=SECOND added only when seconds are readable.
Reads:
h=7 m=40 s=2
